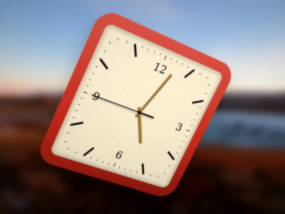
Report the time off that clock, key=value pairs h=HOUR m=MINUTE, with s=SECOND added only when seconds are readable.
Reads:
h=5 m=2 s=45
